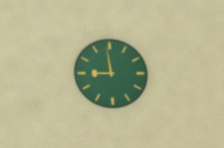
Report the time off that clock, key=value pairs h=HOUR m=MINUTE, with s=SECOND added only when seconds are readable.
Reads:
h=8 m=59
